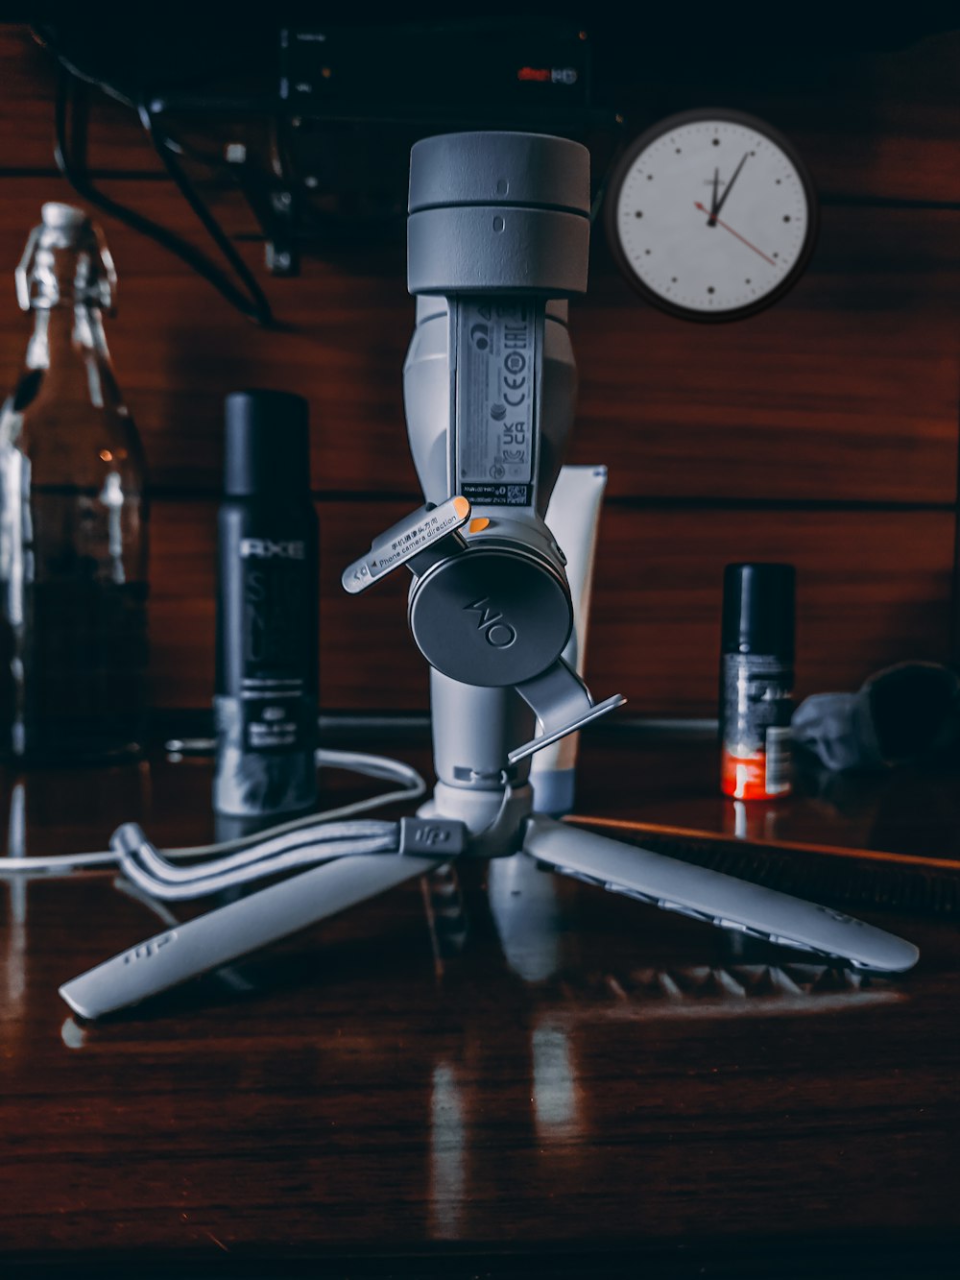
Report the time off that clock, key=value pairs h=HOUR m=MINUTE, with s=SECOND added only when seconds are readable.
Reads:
h=12 m=4 s=21
